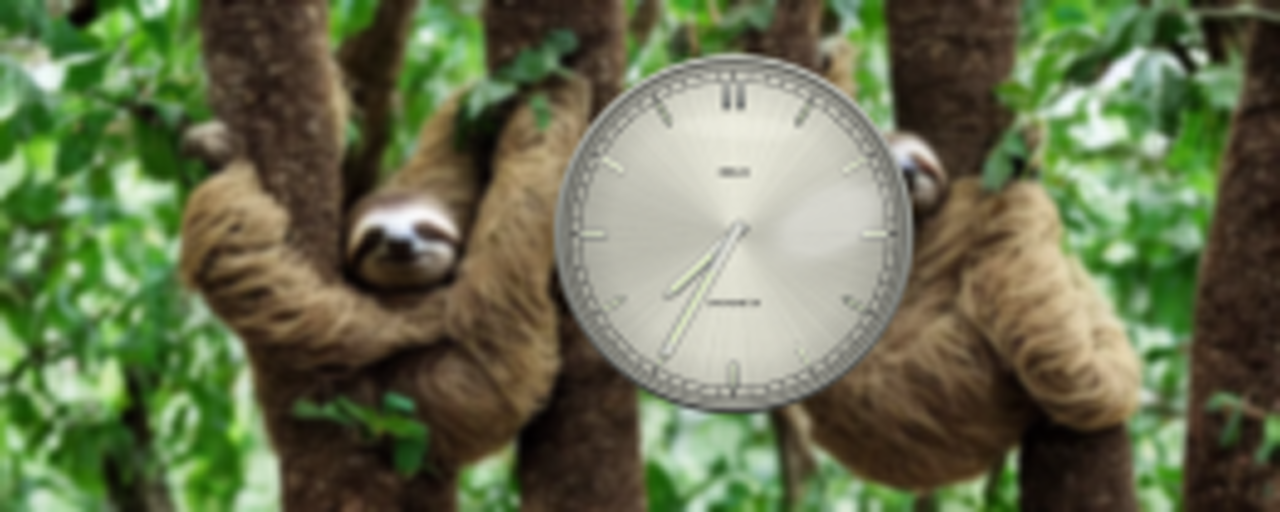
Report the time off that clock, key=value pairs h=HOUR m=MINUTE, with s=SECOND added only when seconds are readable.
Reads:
h=7 m=35
